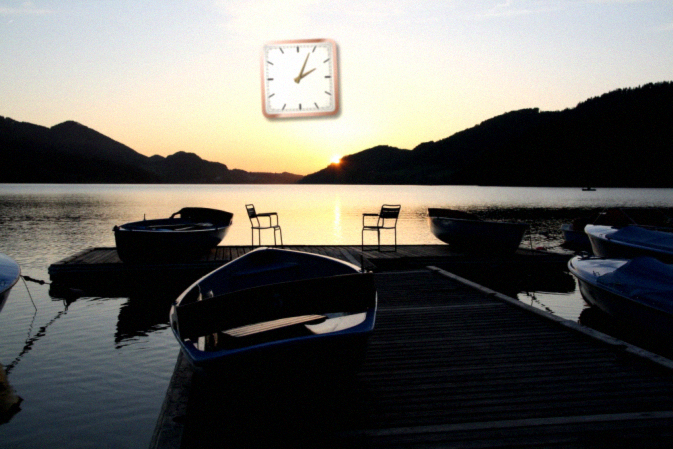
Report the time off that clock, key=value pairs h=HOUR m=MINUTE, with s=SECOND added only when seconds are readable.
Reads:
h=2 m=4
